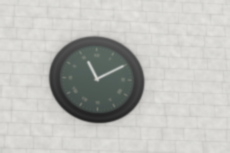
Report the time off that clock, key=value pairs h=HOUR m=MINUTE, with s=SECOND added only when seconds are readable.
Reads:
h=11 m=10
